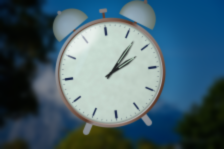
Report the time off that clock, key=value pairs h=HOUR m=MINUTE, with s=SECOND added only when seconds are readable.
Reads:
h=2 m=7
